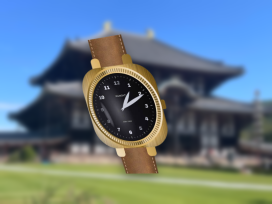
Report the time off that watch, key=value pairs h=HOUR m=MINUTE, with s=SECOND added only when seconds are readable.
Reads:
h=1 m=11
